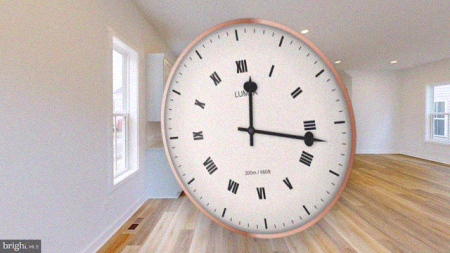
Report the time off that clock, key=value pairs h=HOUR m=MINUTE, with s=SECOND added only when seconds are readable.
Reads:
h=12 m=17
